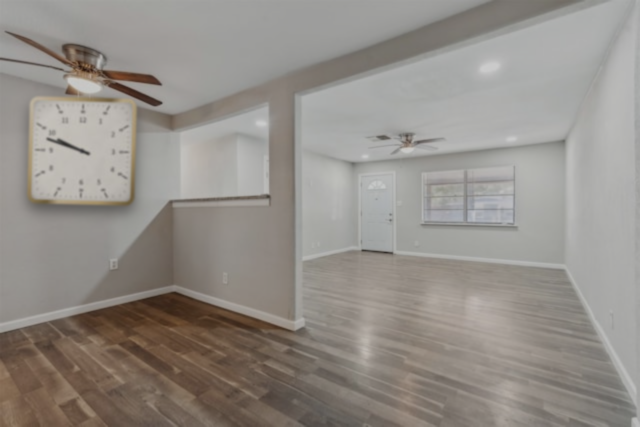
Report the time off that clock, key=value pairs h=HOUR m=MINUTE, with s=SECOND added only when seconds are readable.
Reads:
h=9 m=48
